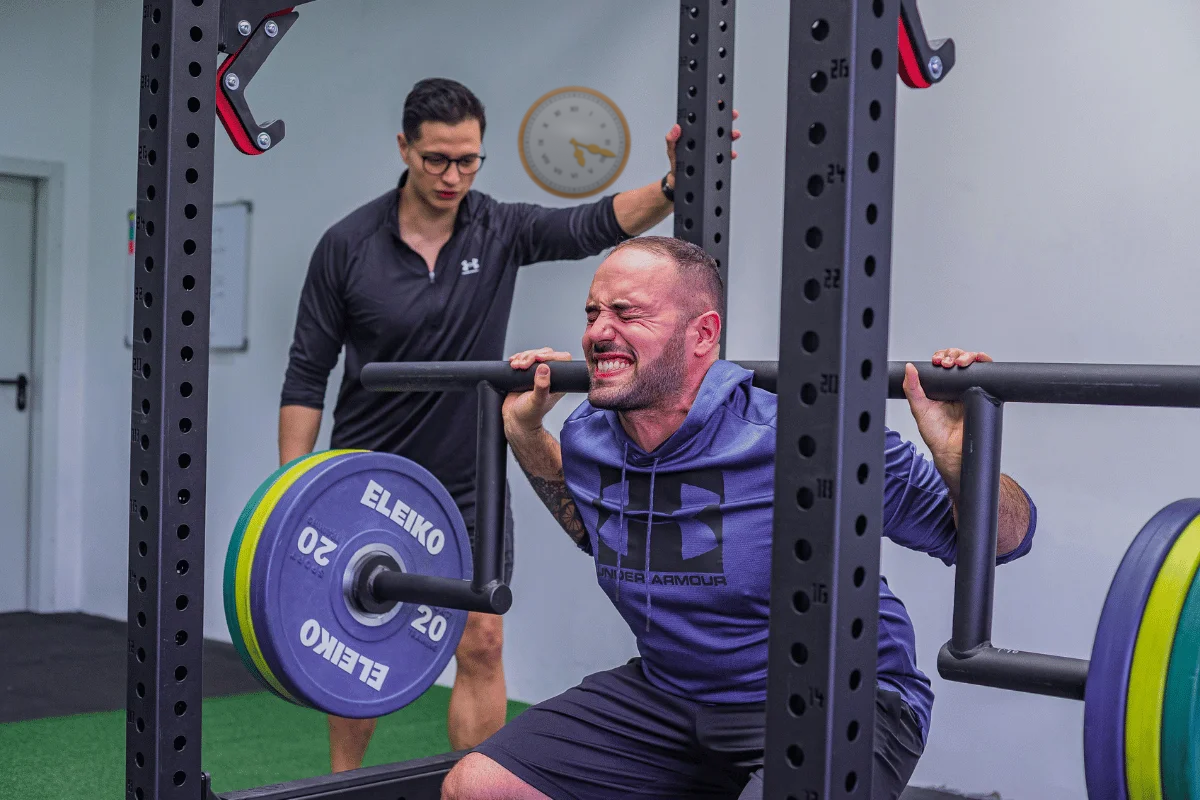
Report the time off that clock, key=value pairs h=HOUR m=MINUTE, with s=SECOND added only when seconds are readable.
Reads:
h=5 m=18
